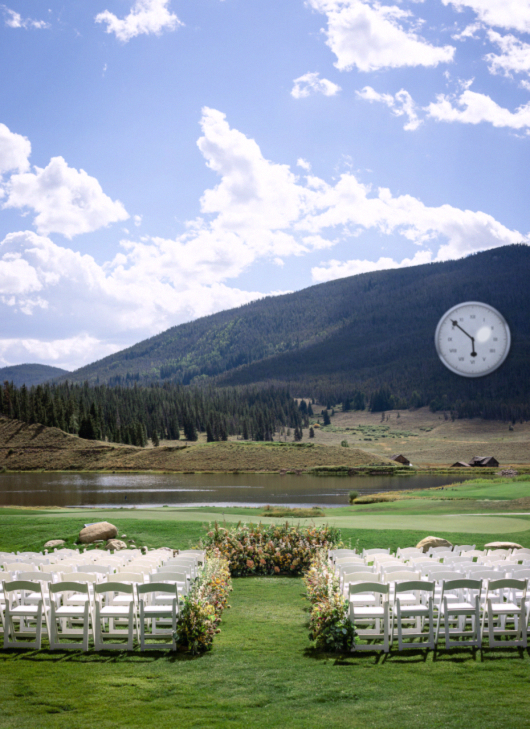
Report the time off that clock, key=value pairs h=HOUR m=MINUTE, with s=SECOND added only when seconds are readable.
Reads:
h=5 m=52
